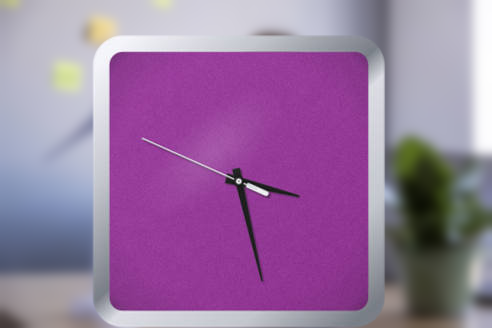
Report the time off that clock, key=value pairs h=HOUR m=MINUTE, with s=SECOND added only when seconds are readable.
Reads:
h=3 m=27 s=49
